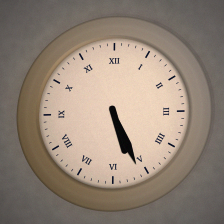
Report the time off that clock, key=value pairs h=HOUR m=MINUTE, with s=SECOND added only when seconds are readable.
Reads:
h=5 m=26
